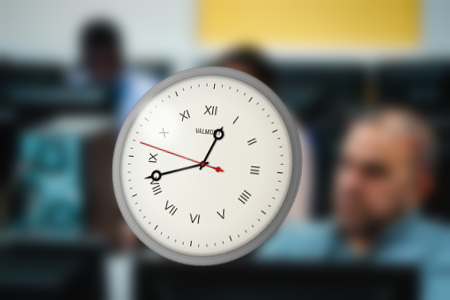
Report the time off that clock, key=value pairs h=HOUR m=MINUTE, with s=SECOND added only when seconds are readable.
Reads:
h=12 m=41 s=47
